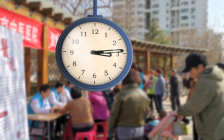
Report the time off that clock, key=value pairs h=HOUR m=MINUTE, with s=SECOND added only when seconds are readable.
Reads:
h=3 m=14
